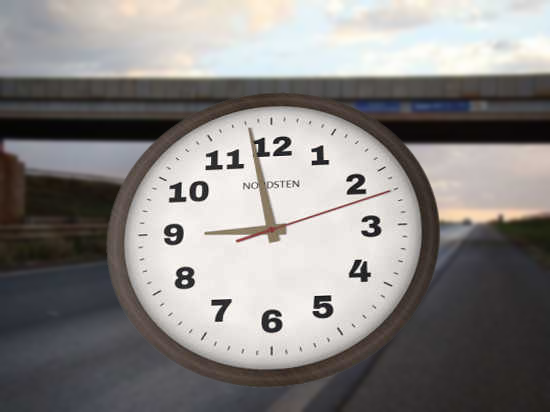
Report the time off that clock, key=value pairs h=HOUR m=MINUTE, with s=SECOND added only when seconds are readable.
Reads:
h=8 m=58 s=12
